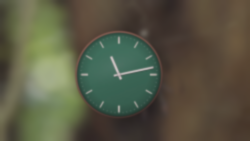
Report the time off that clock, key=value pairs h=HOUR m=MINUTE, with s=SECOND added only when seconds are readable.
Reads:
h=11 m=13
